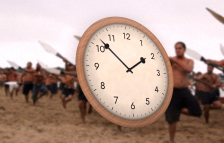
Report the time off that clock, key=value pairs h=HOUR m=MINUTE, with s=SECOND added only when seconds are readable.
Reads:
h=1 m=52
